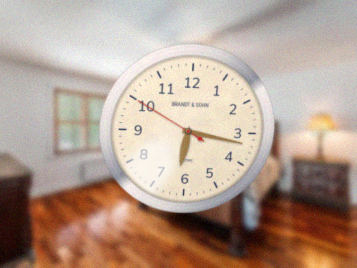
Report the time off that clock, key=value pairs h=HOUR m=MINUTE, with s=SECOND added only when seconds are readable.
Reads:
h=6 m=16 s=50
